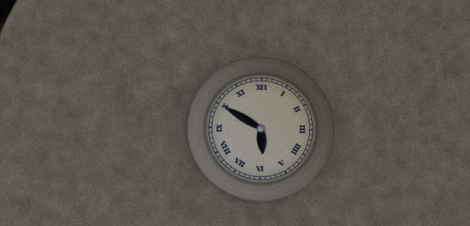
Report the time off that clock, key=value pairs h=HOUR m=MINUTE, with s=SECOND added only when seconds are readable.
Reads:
h=5 m=50
